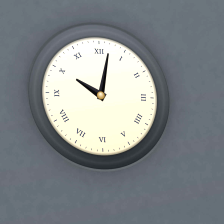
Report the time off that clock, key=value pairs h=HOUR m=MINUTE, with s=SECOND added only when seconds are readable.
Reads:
h=10 m=2
